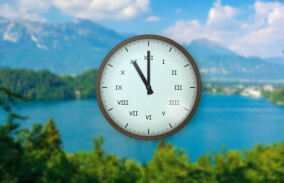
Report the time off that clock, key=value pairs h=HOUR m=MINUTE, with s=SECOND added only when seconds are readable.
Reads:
h=11 m=0
